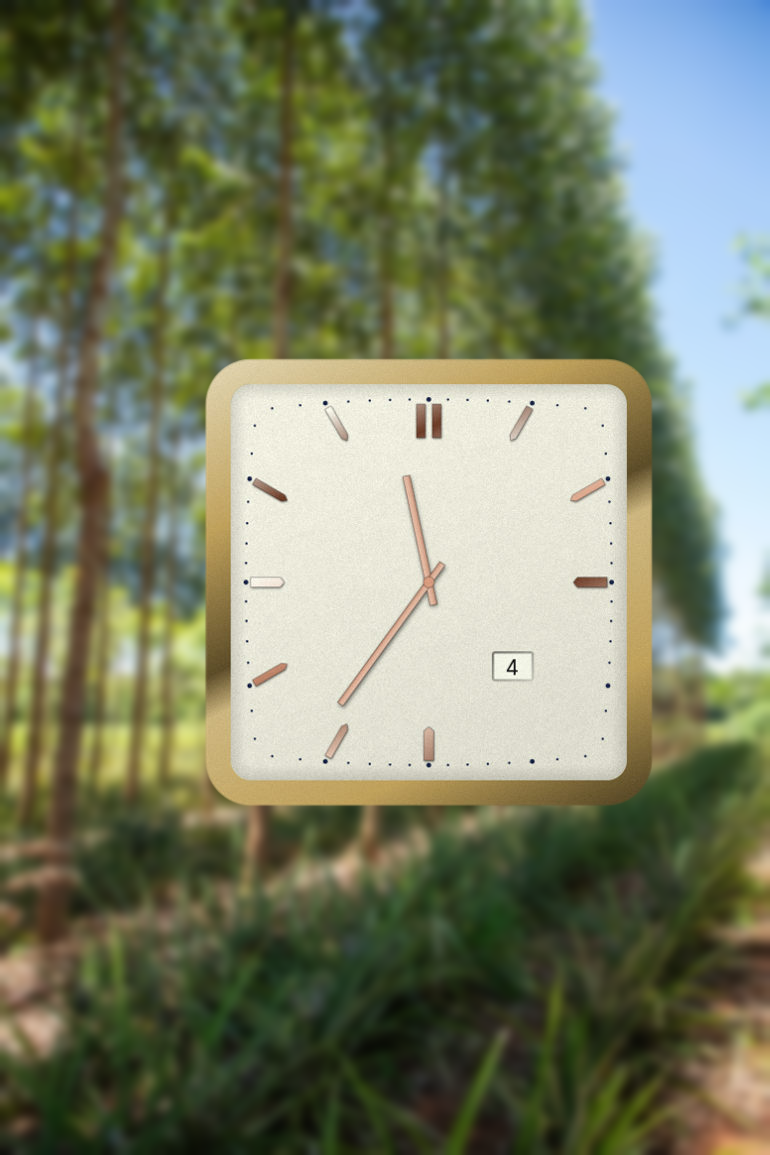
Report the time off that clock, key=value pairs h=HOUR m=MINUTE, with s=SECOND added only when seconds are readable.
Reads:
h=11 m=36
